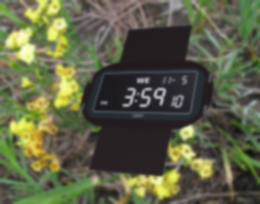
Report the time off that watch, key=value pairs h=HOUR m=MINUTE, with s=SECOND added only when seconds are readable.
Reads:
h=3 m=59 s=10
